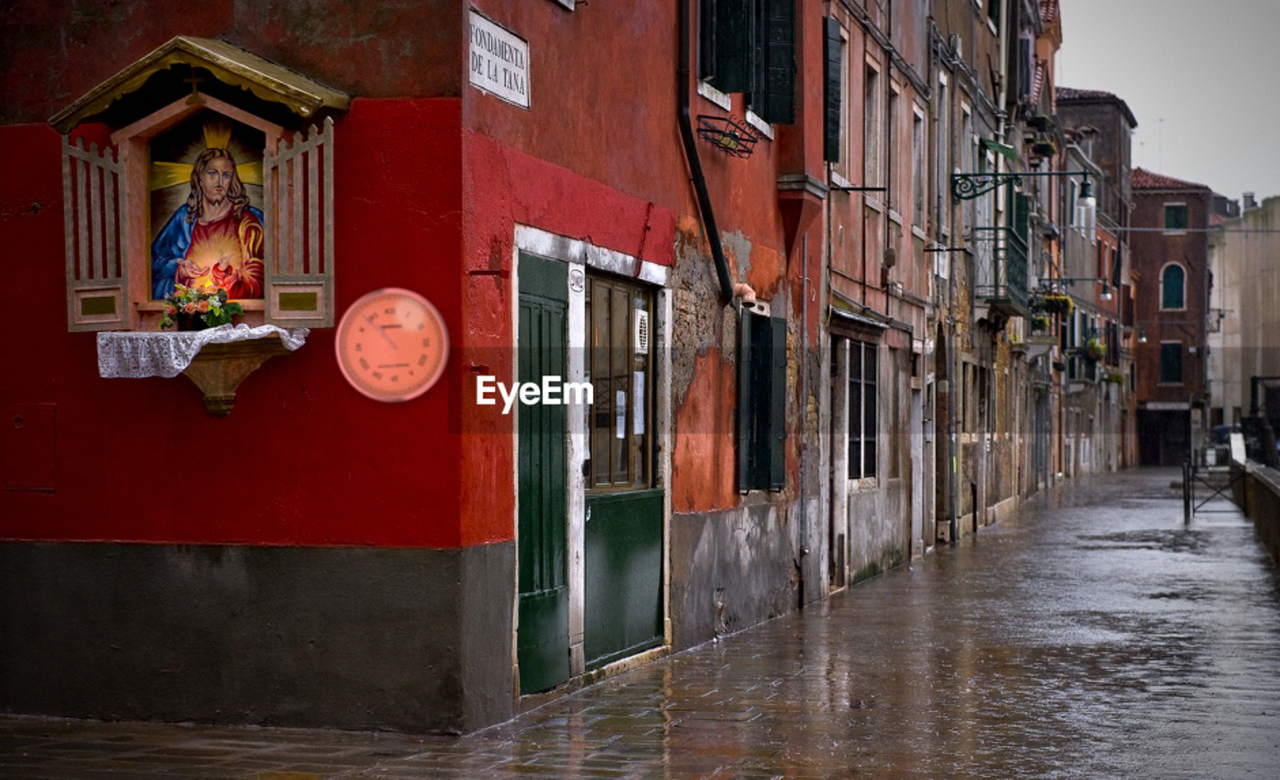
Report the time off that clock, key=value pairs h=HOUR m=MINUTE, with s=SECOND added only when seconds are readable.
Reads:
h=10 m=53
